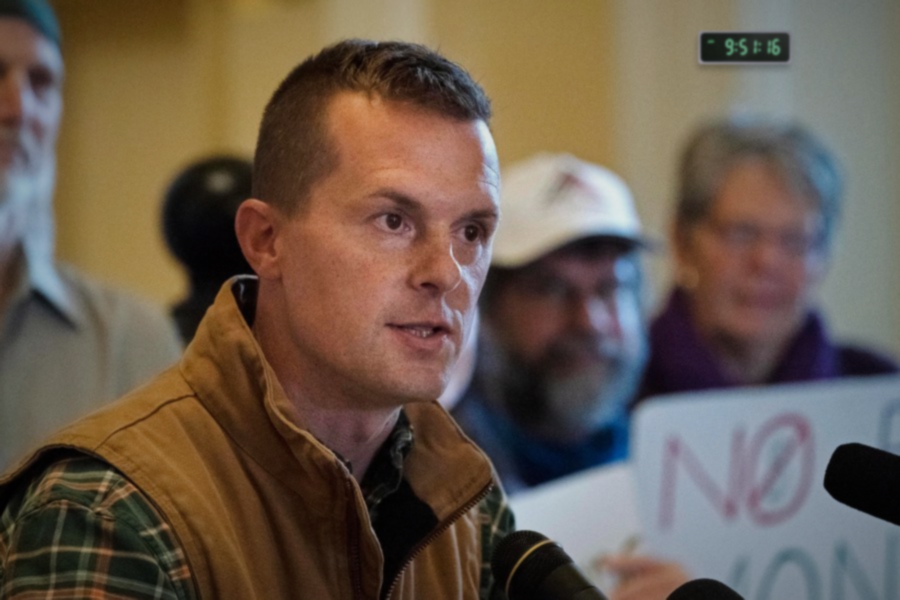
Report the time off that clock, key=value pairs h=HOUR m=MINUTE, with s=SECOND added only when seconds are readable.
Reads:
h=9 m=51 s=16
